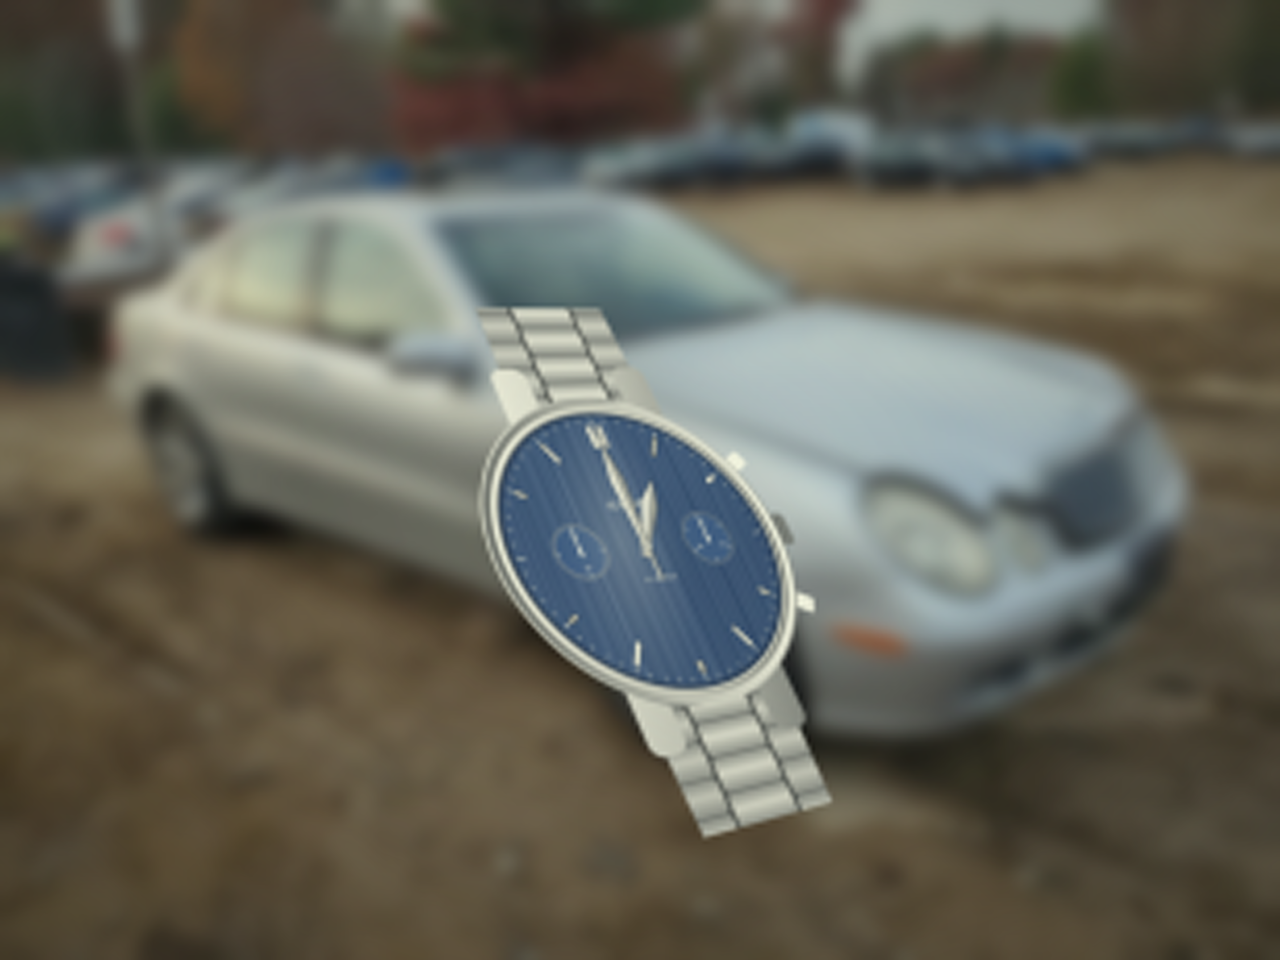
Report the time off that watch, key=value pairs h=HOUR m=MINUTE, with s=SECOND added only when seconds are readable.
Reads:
h=1 m=0
